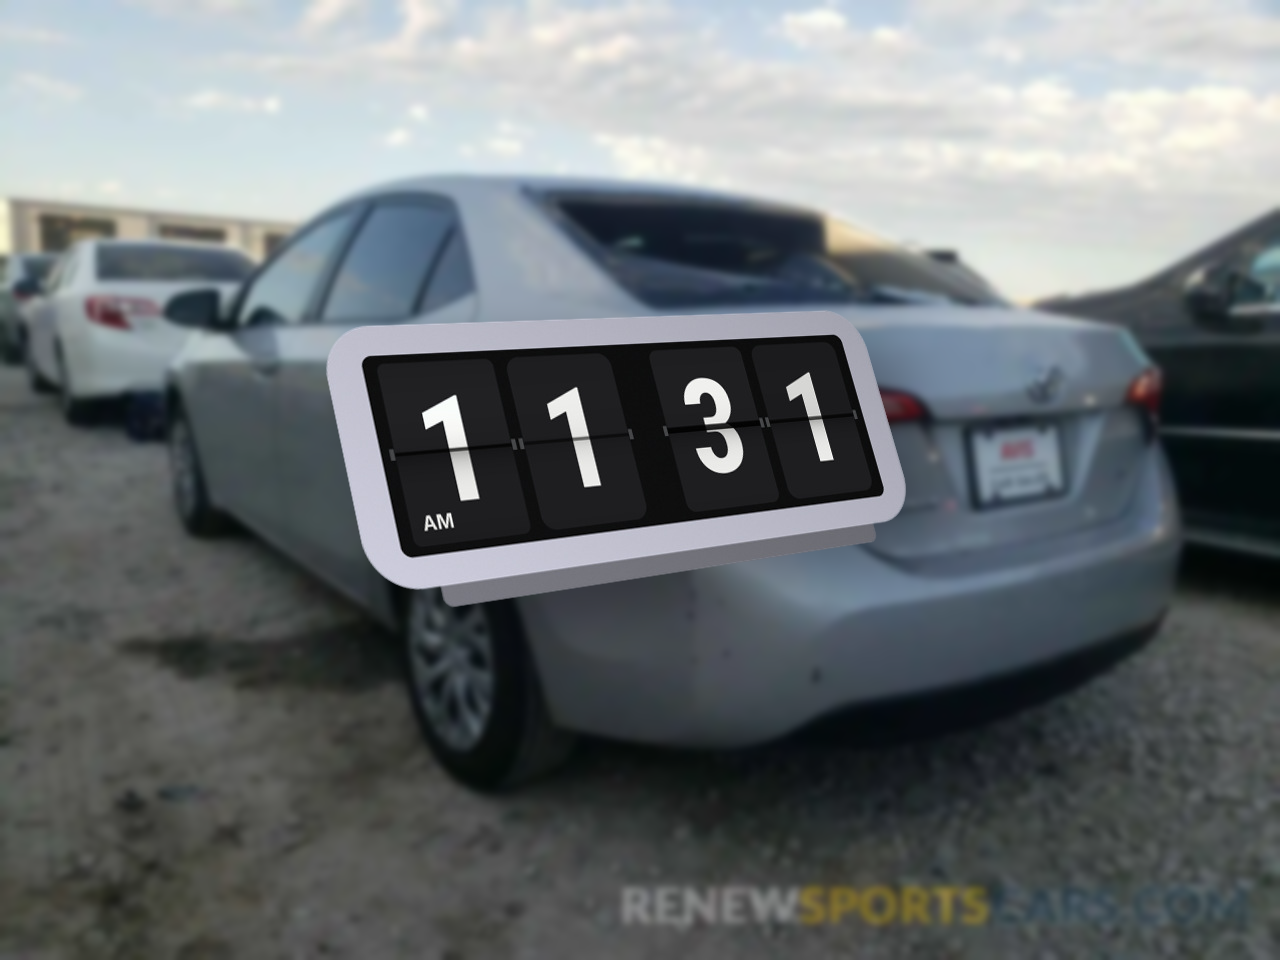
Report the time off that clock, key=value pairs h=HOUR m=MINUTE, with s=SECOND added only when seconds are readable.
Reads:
h=11 m=31
